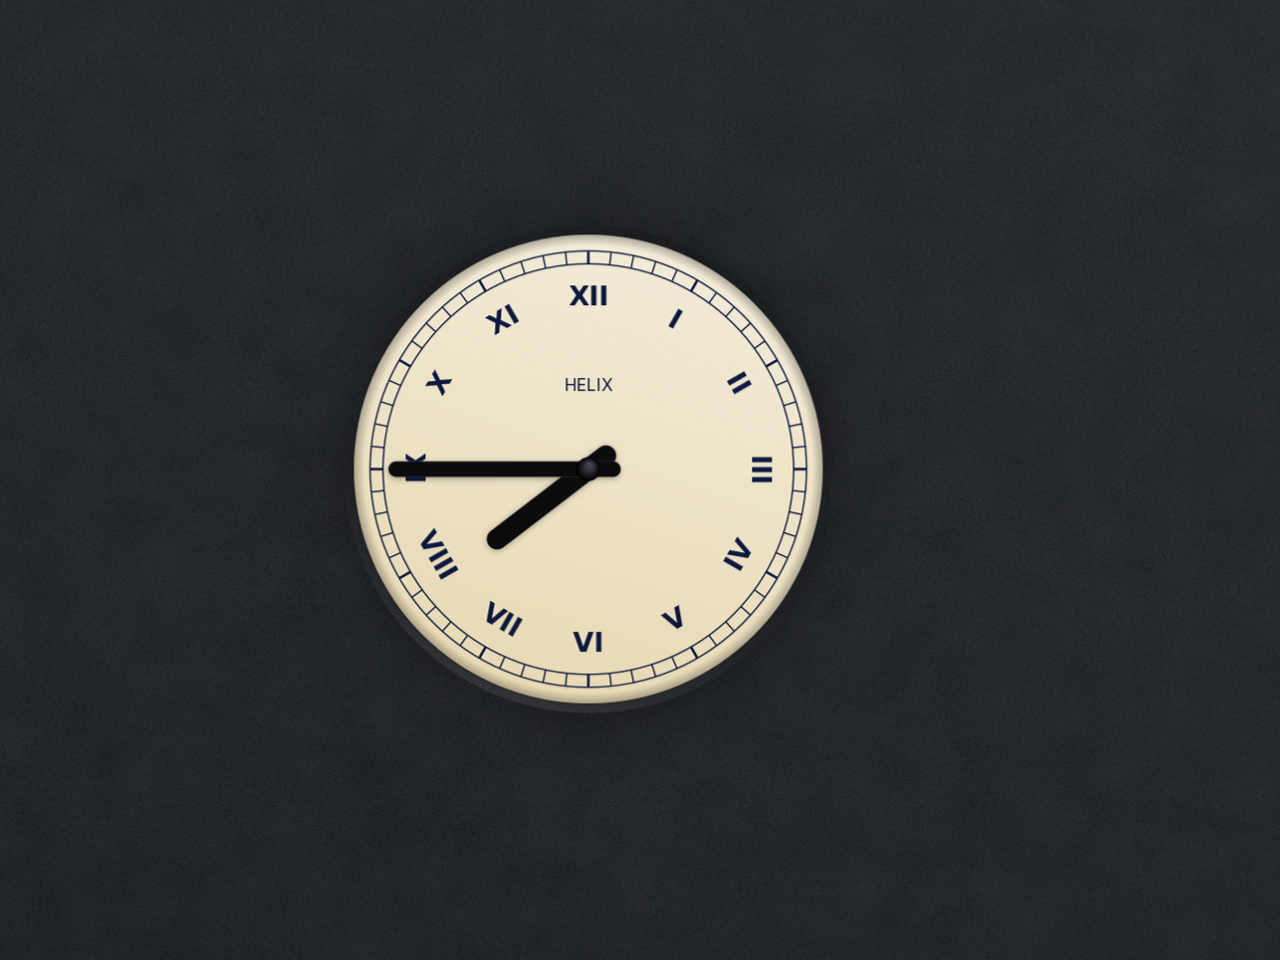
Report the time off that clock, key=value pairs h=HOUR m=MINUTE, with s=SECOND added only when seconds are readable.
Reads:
h=7 m=45
